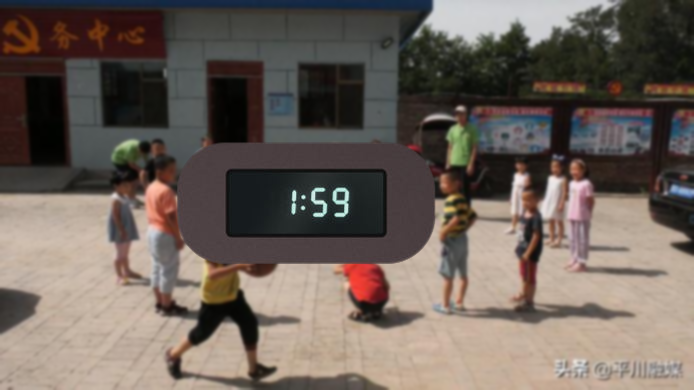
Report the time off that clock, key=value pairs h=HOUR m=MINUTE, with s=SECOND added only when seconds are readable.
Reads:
h=1 m=59
